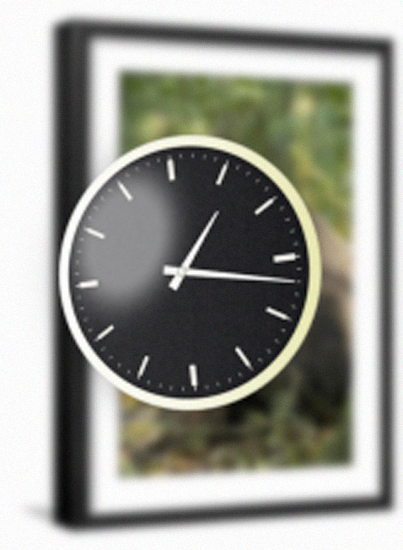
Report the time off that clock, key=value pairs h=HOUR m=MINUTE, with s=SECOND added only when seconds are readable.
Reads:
h=1 m=17
